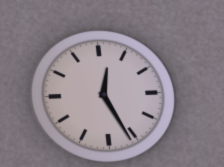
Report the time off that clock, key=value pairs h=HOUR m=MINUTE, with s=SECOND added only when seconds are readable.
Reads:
h=12 m=26
